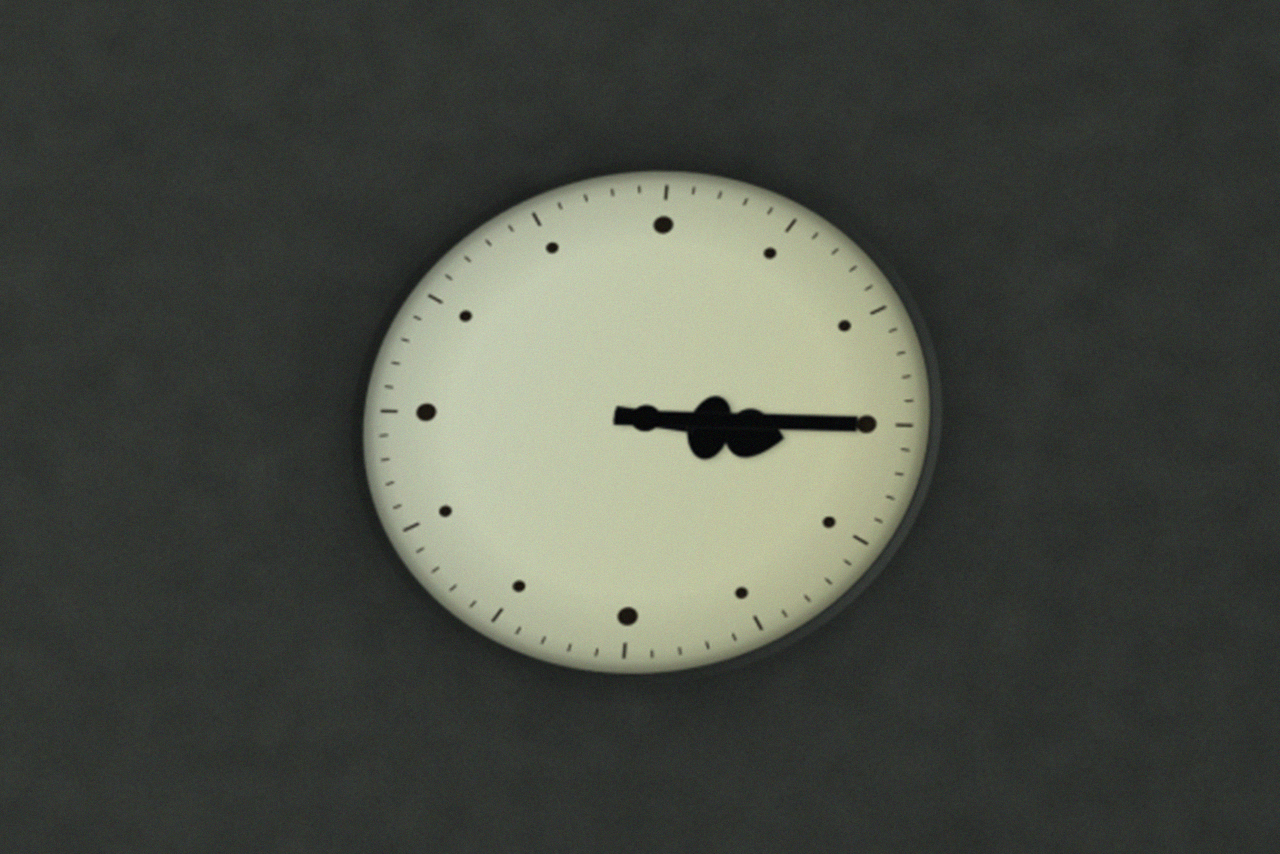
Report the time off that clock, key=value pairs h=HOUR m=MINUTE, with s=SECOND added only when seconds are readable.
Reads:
h=3 m=15
